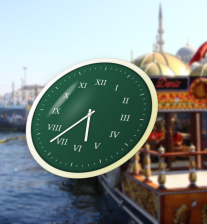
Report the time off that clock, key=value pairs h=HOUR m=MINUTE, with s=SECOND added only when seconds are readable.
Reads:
h=5 m=37
